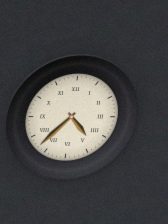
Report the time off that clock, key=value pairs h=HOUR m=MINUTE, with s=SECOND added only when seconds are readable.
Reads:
h=4 m=37
